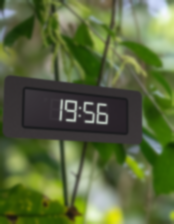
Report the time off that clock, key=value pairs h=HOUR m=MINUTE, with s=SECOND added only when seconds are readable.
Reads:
h=19 m=56
